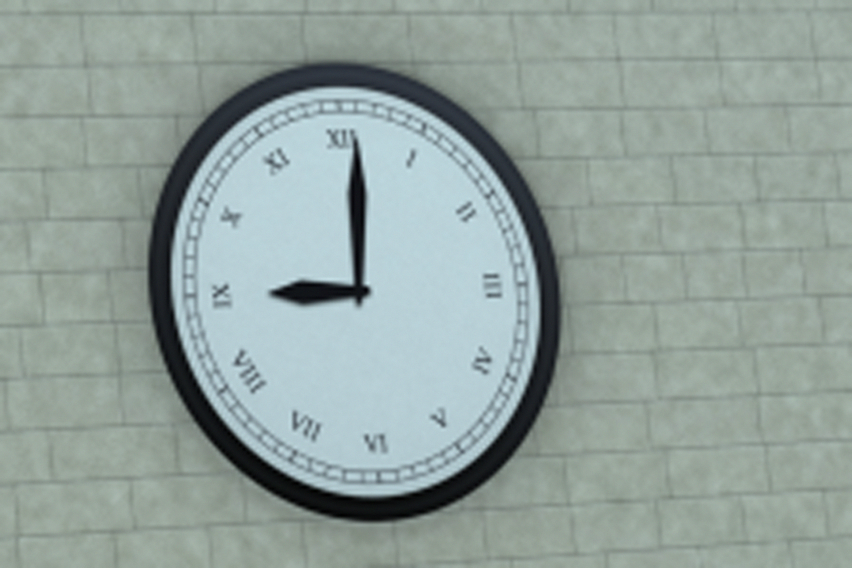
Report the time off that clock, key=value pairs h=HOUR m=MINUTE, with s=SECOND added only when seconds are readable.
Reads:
h=9 m=1
